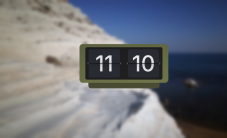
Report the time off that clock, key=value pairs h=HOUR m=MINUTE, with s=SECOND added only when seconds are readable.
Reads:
h=11 m=10
